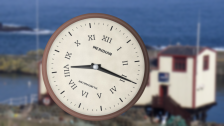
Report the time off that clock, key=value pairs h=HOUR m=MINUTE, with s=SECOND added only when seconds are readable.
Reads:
h=8 m=15
